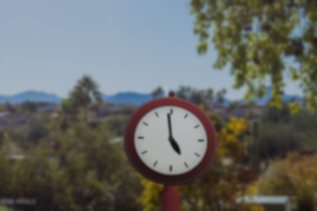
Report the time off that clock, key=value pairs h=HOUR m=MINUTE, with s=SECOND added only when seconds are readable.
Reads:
h=4 m=59
